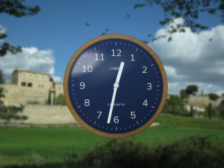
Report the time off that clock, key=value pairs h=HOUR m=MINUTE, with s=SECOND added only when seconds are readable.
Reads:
h=12 m=32
